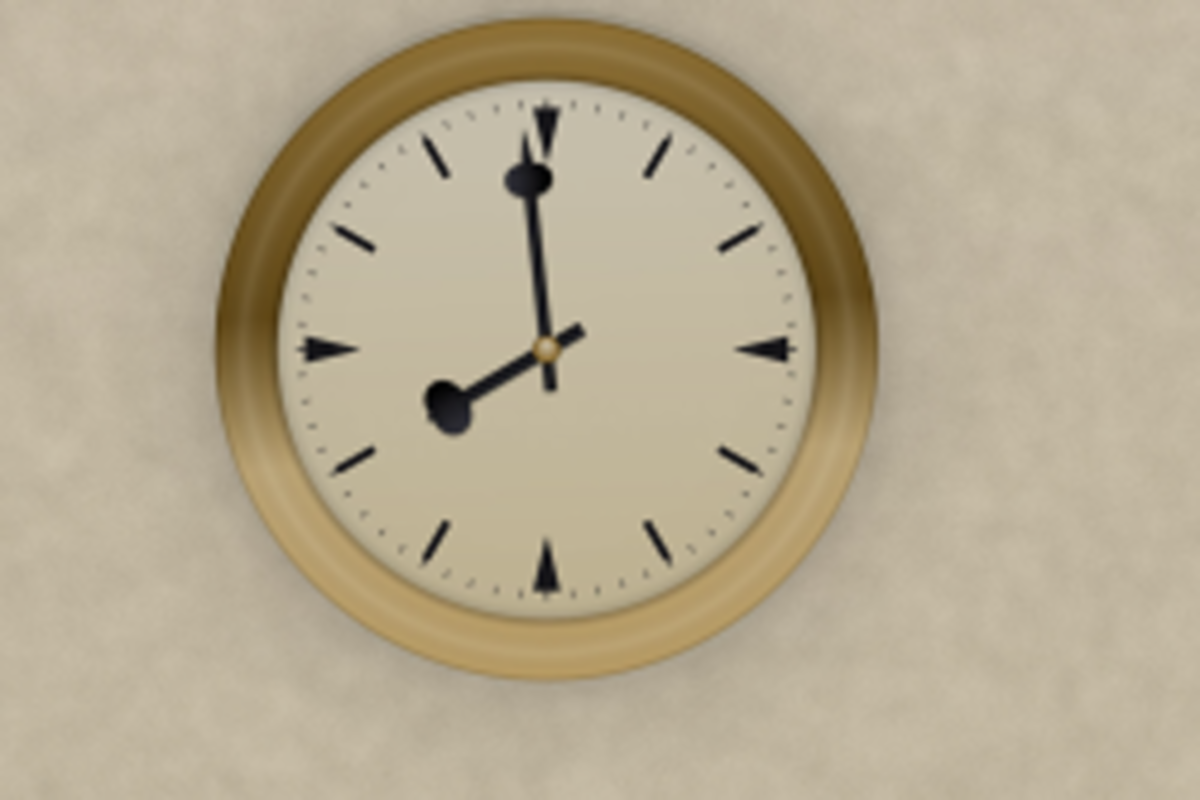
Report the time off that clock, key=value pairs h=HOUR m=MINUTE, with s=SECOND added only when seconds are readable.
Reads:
h=7 m=59
